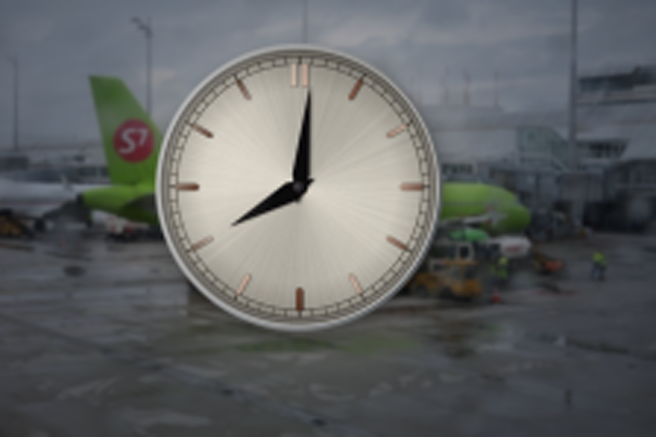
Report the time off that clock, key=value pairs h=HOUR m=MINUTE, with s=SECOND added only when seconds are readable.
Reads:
h=8 m=1
